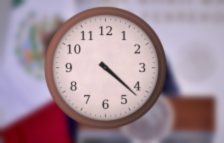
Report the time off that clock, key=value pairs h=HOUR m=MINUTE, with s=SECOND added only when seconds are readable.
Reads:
h=4 m=22
